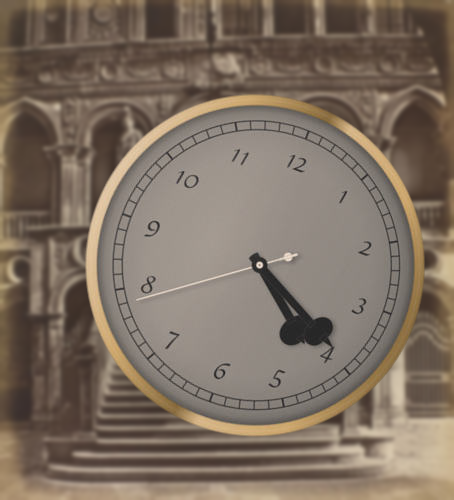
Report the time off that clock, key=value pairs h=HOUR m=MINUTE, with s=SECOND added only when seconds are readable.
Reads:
h=4 m=19 s=39
